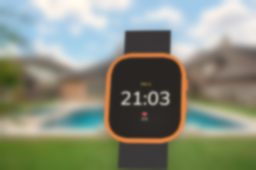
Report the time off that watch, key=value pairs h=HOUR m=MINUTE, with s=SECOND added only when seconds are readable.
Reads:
h=21 m=3
